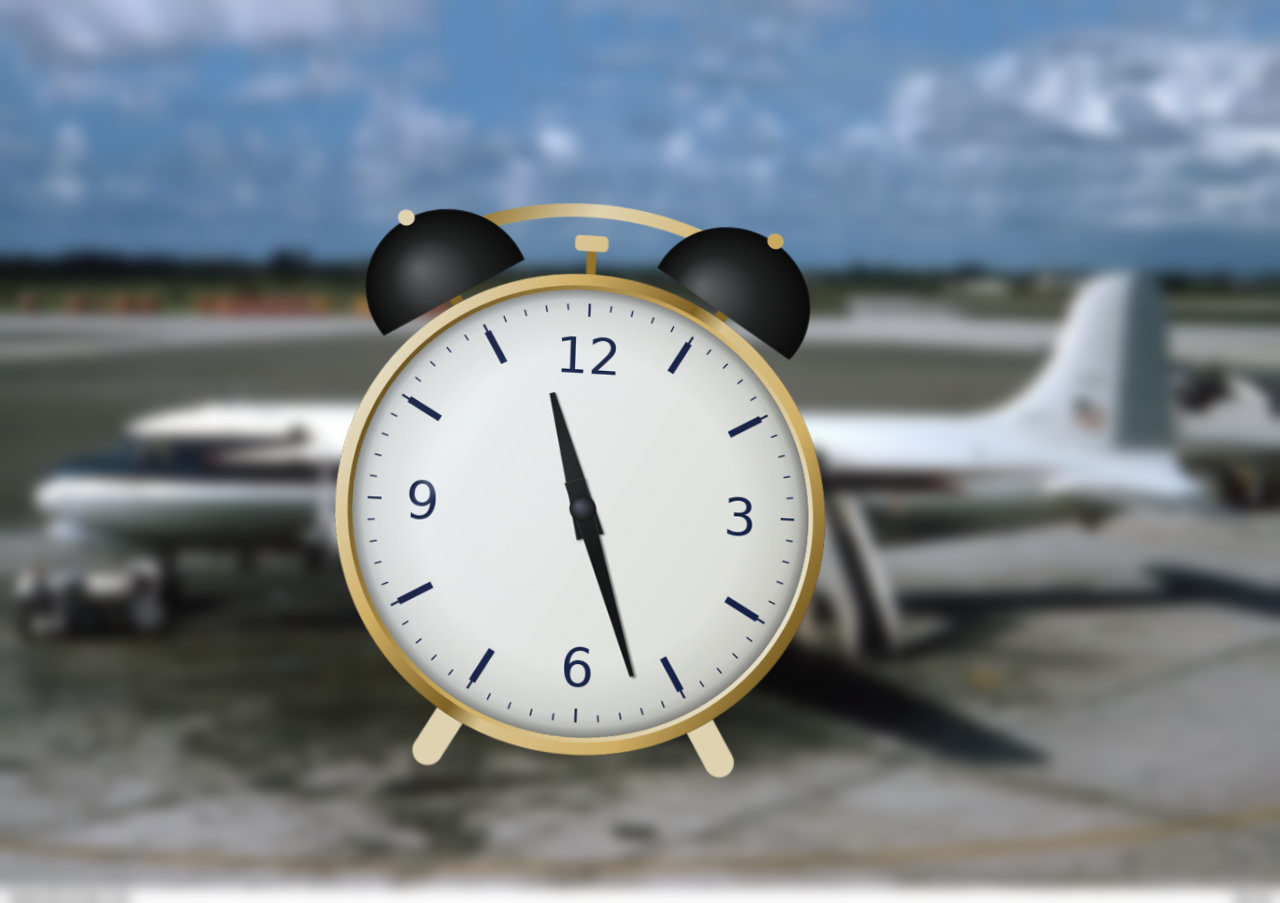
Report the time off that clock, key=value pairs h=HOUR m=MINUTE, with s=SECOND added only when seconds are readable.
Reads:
h=11 m=27
